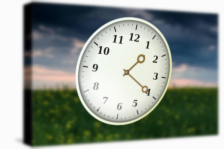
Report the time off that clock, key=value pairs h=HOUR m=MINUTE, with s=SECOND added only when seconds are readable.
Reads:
h=1 m=20
